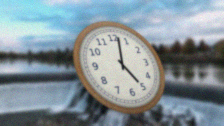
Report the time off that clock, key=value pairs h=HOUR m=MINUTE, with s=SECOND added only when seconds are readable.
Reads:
h=5 m=2
